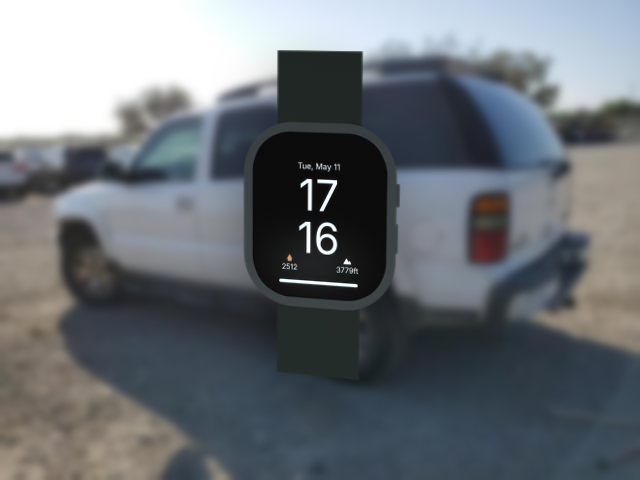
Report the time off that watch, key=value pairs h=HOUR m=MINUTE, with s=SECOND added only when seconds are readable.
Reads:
h=17 m=16
